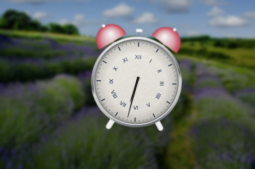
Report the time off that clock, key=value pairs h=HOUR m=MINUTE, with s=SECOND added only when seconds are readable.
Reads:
h=6 m=32
